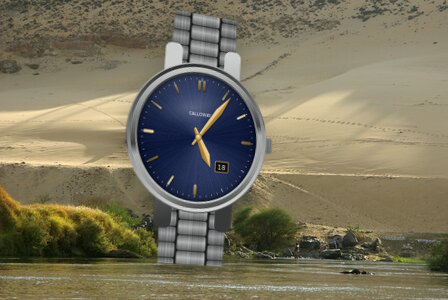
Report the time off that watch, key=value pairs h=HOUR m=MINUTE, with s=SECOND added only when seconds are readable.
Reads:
h=5 m=6
